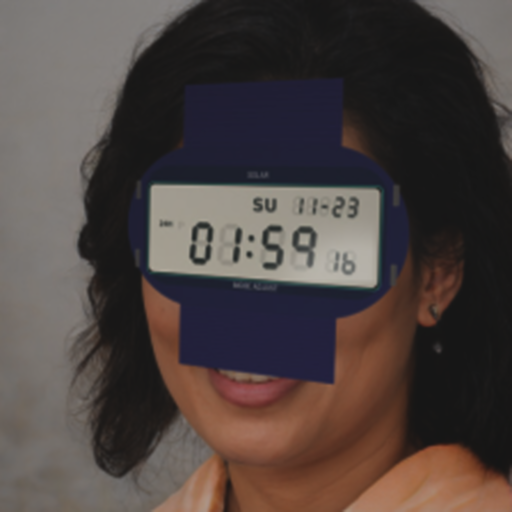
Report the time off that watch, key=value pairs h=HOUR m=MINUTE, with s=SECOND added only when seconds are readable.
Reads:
h=1 m=59 s=16
